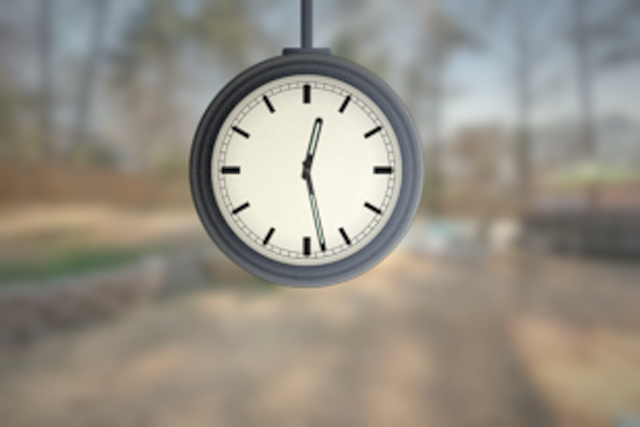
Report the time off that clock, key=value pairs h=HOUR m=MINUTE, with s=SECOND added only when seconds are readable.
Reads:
h=12 m=28
